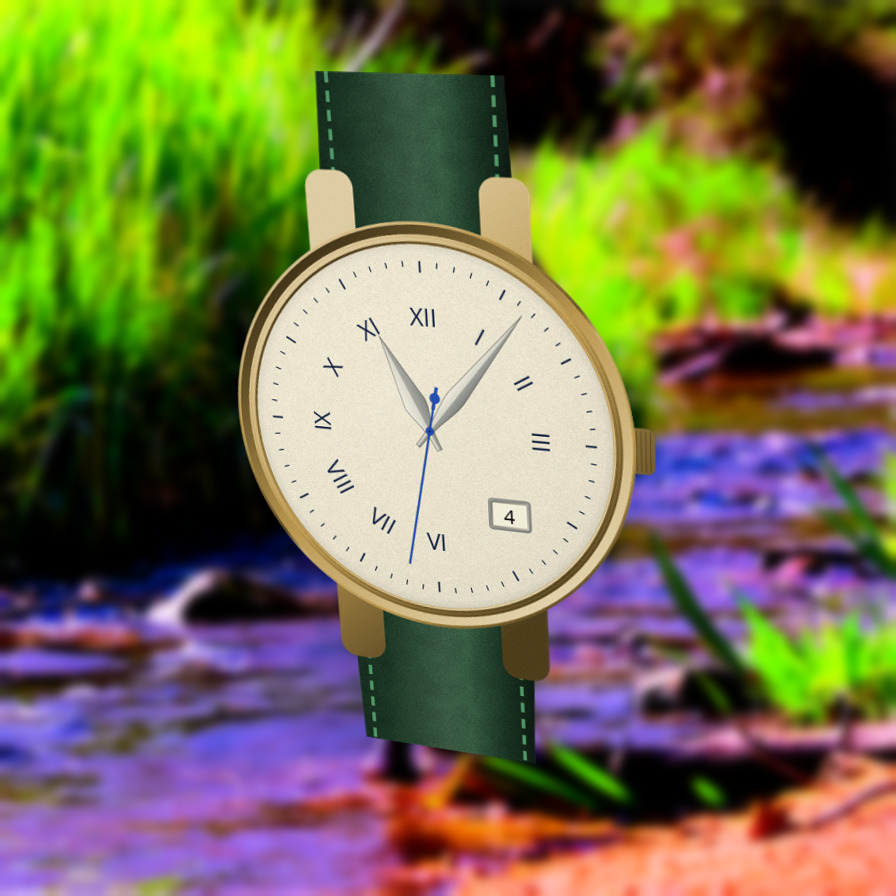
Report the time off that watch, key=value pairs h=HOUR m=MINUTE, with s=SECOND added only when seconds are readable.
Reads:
h=11 m=6 s=32
